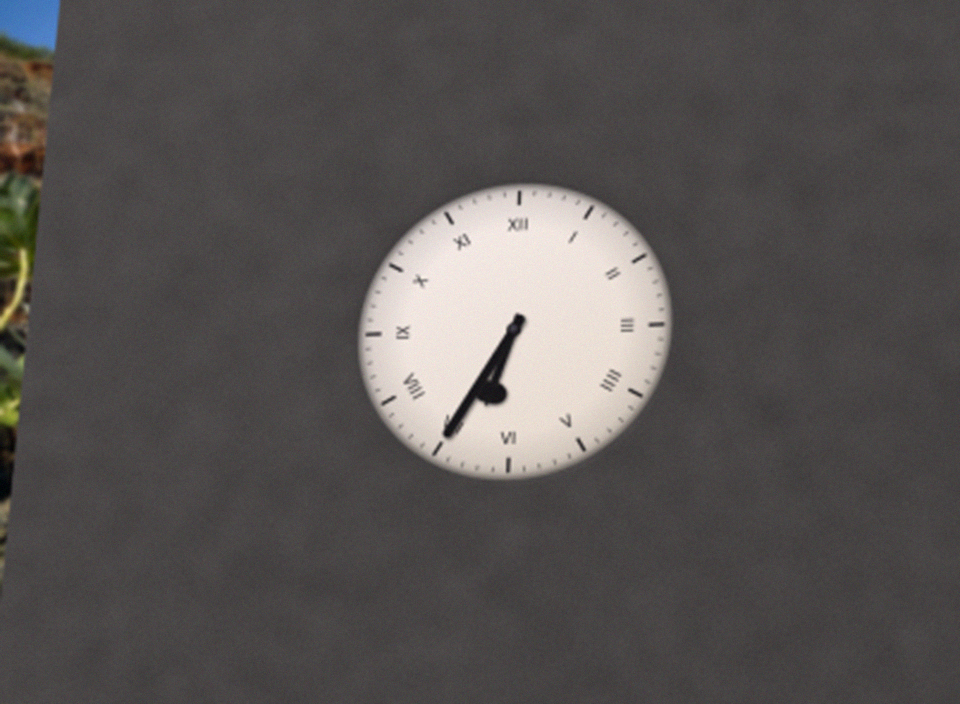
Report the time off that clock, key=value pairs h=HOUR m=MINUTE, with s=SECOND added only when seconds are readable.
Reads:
h=6 m=35
